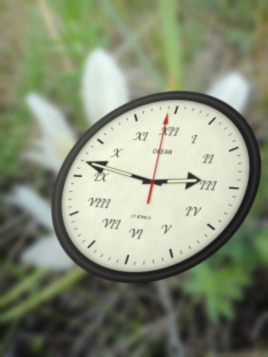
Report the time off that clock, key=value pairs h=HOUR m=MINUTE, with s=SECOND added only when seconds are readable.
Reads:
h=2 m=46 s=59
